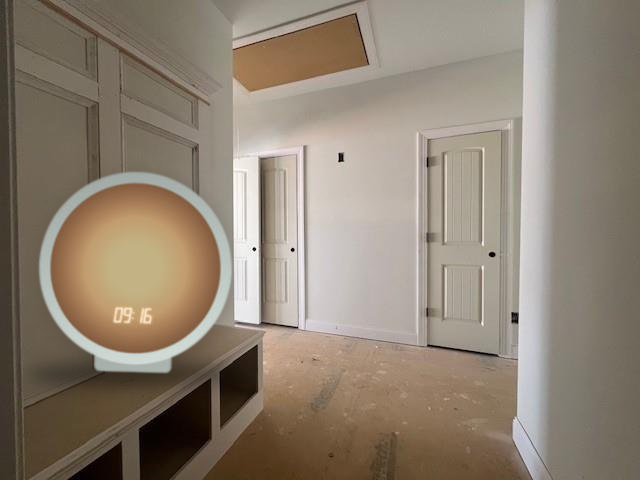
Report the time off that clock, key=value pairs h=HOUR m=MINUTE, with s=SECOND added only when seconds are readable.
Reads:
h=9 m=16
